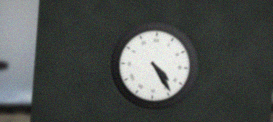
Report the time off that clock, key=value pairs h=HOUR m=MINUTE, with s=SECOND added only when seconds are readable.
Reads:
h=4 m=24
